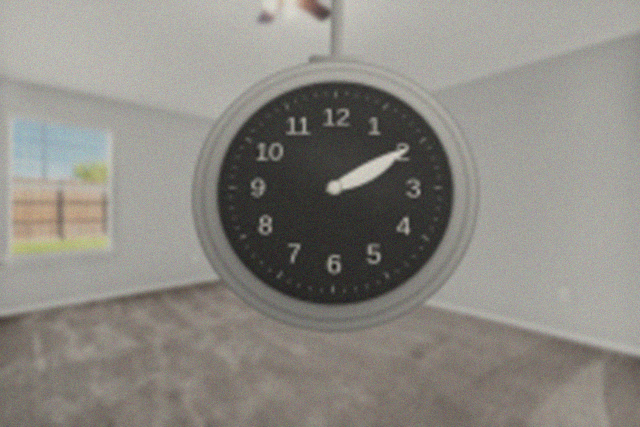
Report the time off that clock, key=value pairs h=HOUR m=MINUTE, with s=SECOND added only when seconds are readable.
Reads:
h=2 m=10
